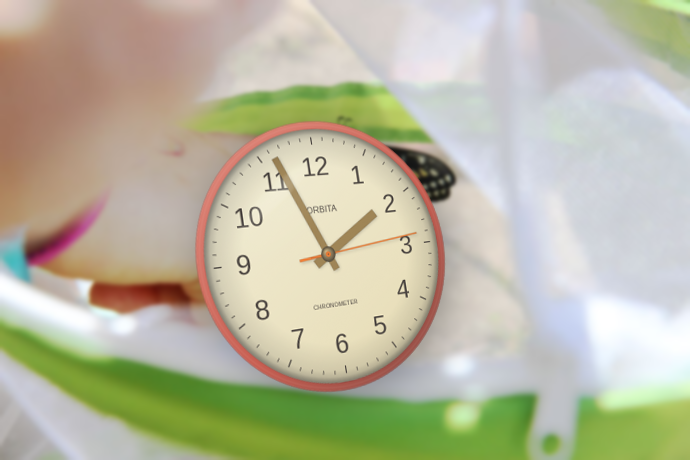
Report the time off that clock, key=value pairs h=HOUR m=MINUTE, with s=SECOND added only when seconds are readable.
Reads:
h=1 m=56 s=14
